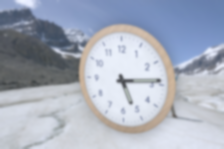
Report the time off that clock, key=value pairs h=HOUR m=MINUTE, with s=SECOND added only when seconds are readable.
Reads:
h=5 m=14
